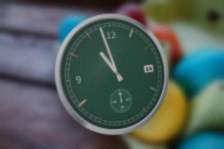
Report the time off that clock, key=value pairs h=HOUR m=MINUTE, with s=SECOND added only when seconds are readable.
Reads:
h=10 m=58
